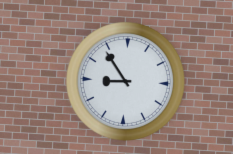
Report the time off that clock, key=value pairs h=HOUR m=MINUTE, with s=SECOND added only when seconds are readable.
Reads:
h=8 m=54
